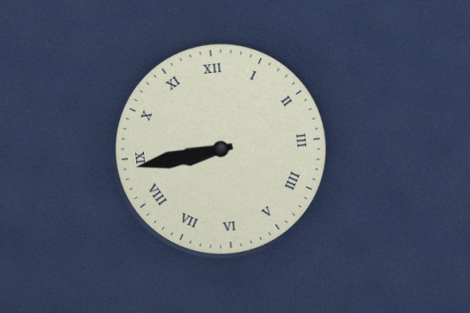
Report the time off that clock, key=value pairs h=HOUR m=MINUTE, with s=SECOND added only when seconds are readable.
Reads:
h=8 m=44
